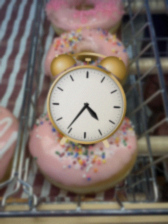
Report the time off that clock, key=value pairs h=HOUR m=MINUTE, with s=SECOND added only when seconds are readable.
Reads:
h=4 m=36
